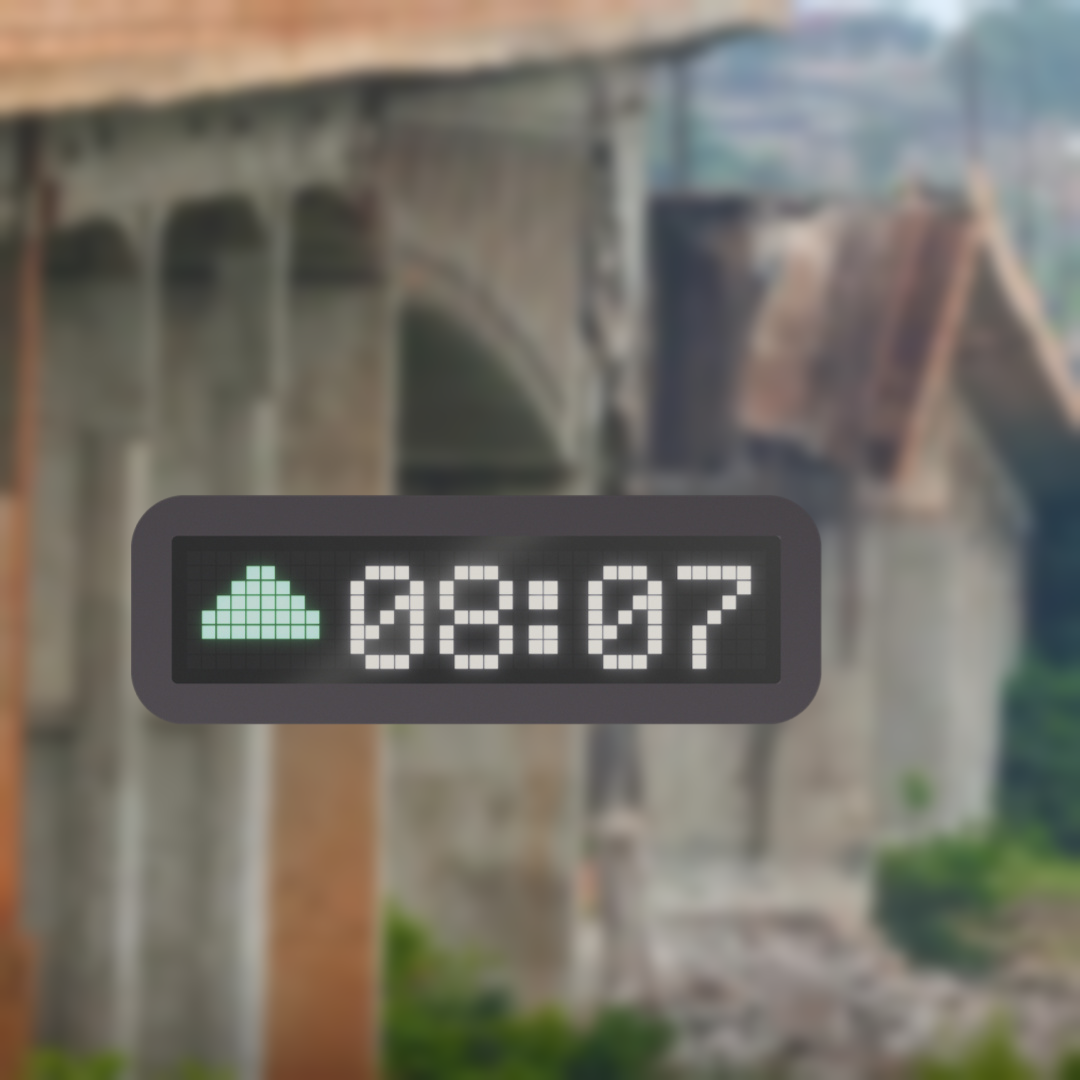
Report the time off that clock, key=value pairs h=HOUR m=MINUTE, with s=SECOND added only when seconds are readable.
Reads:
h=8 m=7
